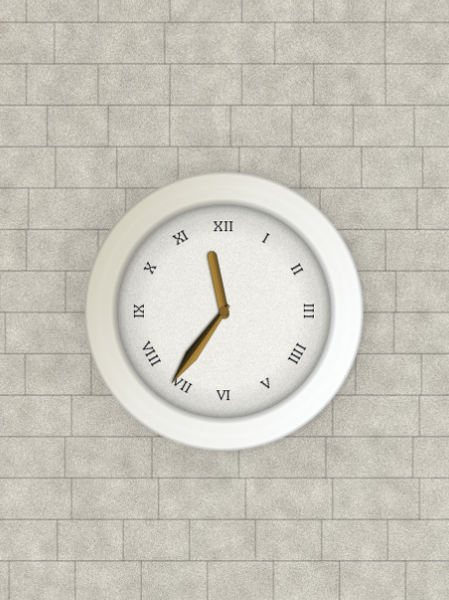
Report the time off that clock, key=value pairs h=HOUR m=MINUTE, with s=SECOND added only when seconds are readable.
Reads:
h=11 m=36
